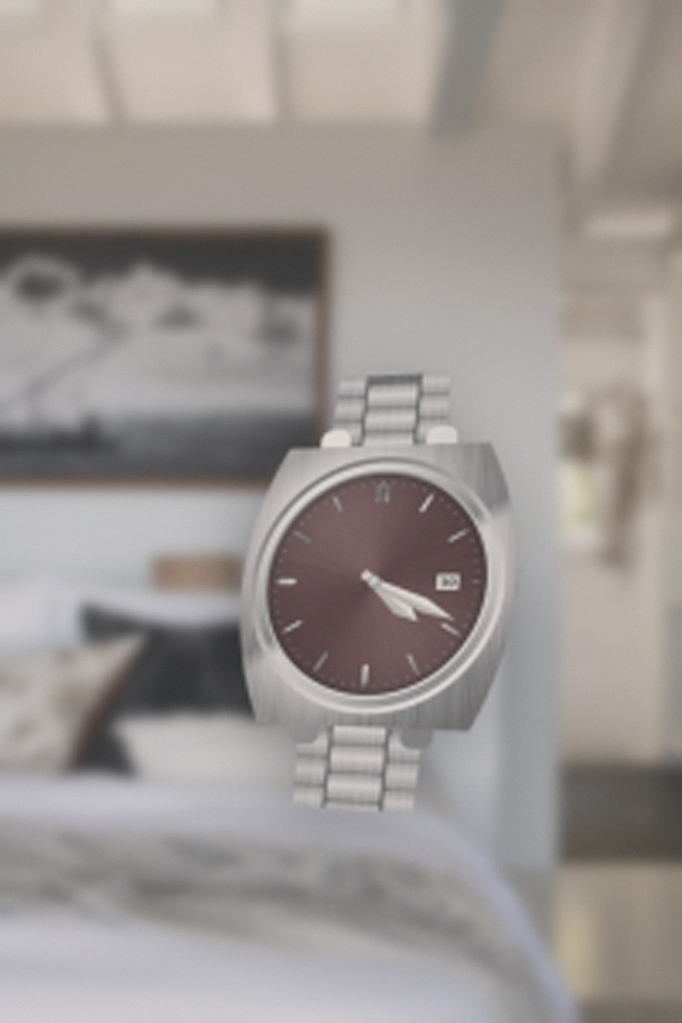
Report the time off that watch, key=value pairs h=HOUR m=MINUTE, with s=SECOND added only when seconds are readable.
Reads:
h=4 m=19
